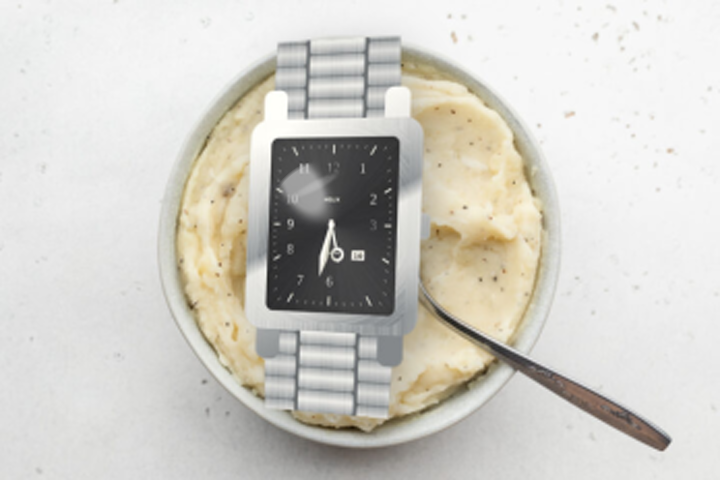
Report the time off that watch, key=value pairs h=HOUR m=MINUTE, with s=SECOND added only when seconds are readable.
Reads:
h=5 m=32
